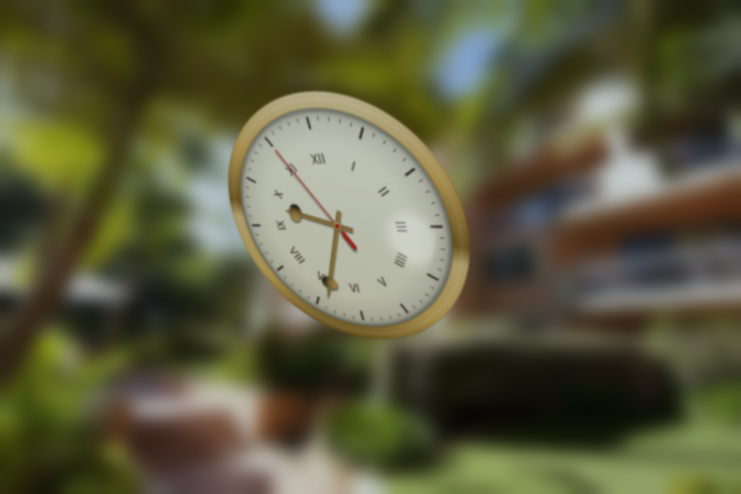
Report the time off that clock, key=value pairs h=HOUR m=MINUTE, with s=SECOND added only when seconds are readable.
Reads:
h=9 m=33 s=55
